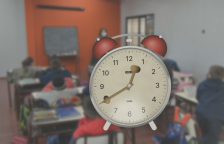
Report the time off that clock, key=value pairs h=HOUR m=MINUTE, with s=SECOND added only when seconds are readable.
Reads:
h=12 m=40
